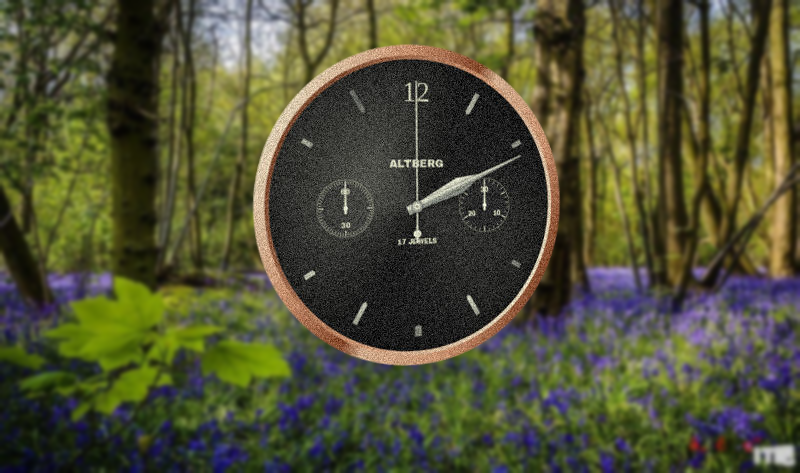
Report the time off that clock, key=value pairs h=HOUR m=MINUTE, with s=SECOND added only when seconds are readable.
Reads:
h=2 m=11
